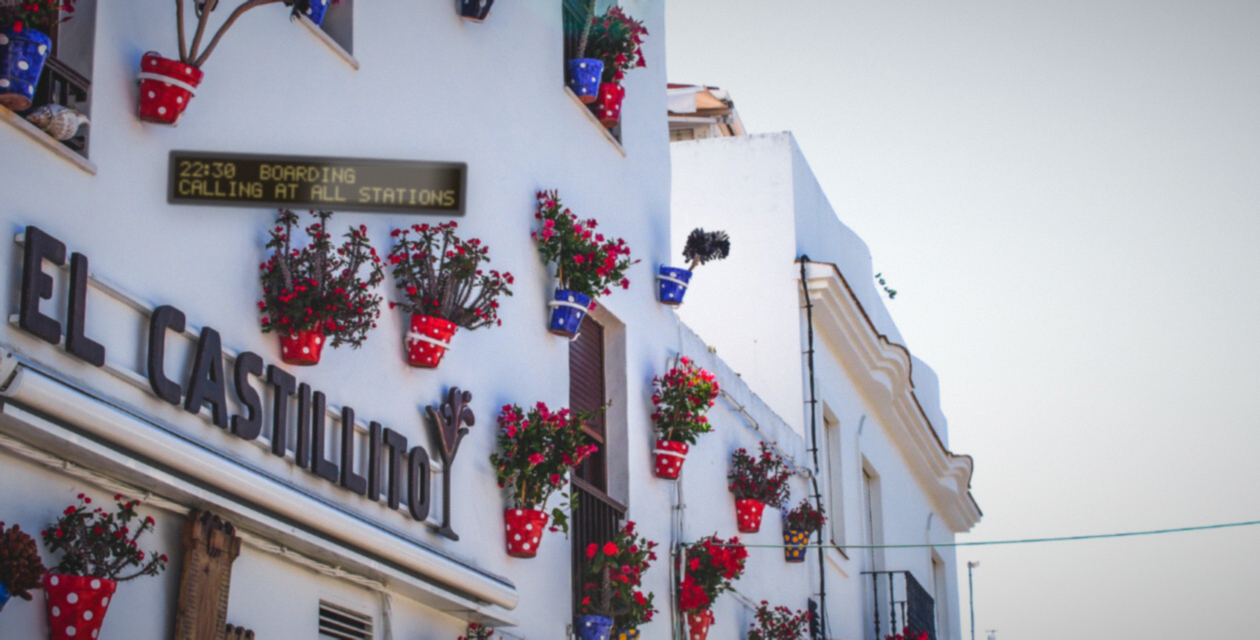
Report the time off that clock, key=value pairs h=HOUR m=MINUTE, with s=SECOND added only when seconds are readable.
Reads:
h=22 m=30
